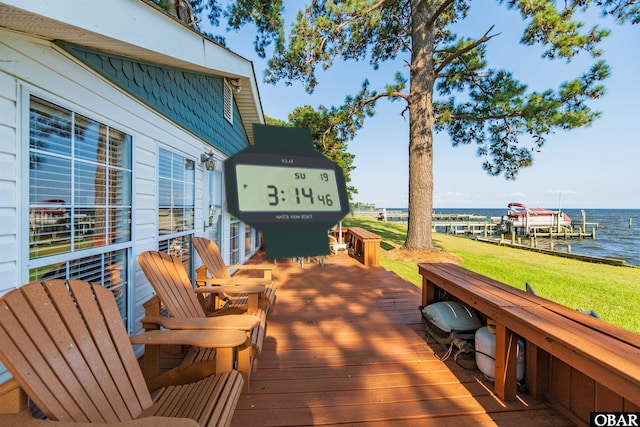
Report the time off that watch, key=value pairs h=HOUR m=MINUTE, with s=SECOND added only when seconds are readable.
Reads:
h=3 m=14 s=46
